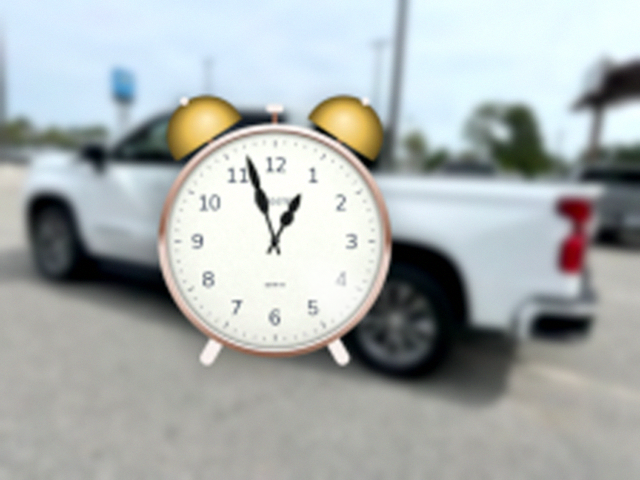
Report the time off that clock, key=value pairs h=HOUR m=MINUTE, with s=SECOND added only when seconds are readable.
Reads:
h=12 m=57
